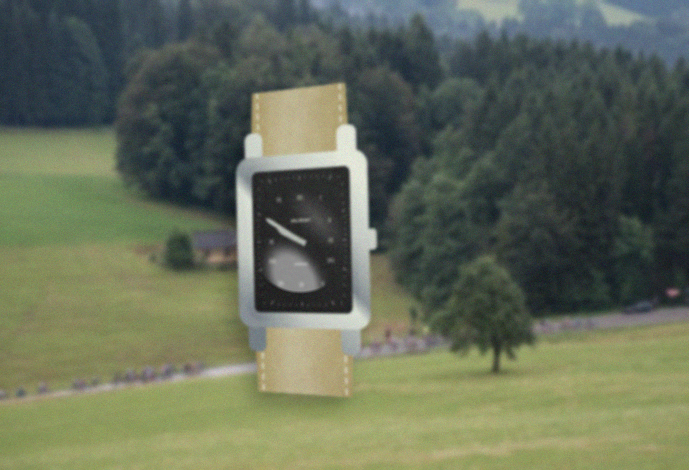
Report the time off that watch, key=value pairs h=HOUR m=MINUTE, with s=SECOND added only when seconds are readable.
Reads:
h=9 m=50
